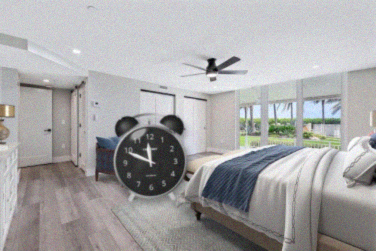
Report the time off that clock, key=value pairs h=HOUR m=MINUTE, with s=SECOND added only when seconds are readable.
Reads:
h=11 m=49
